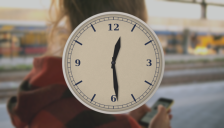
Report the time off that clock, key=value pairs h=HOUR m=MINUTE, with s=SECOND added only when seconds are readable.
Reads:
h=12 m=29
